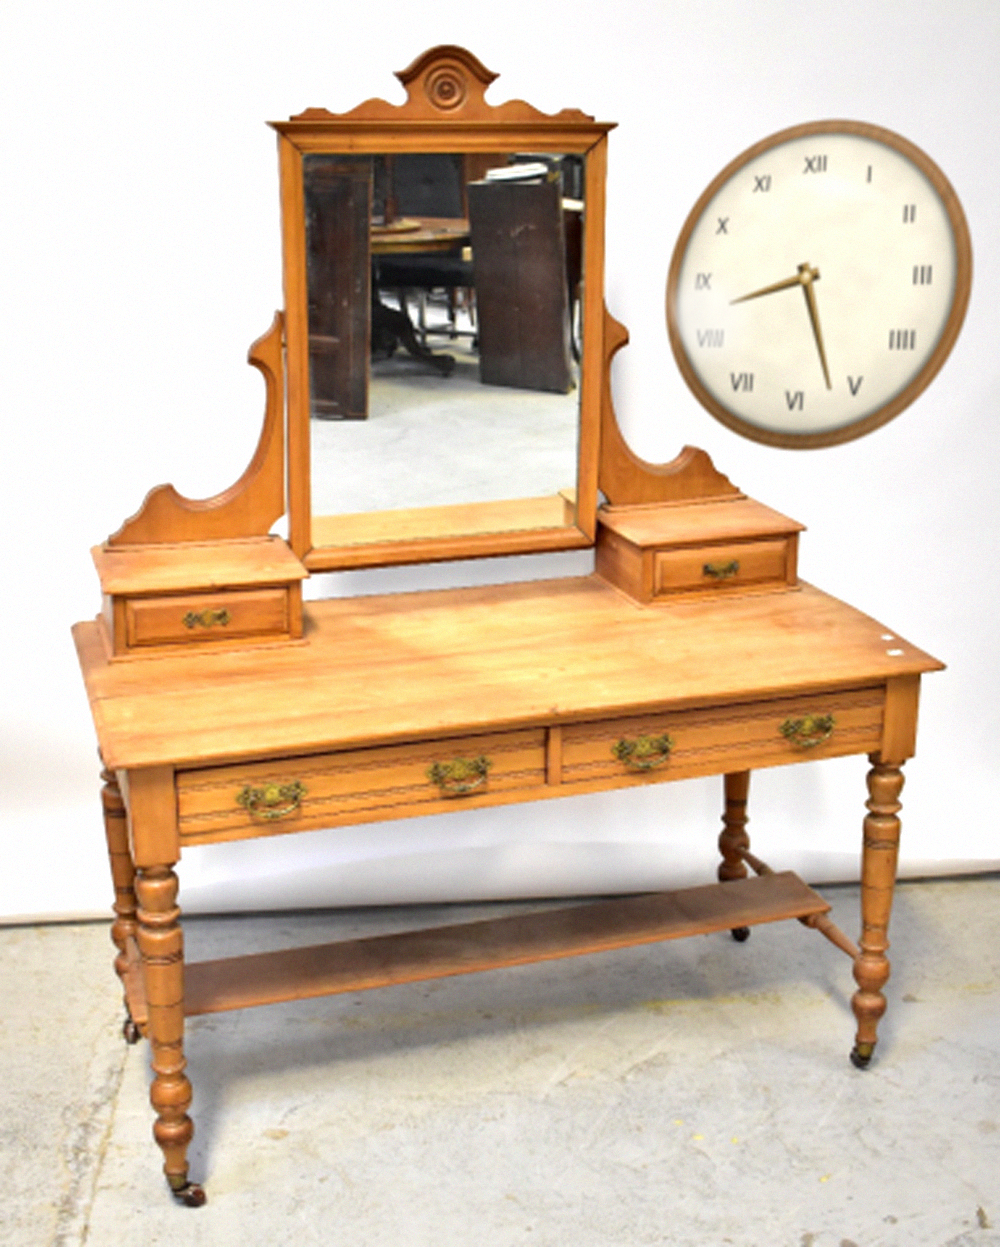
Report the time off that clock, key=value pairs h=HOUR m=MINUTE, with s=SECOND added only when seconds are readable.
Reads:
h=8 m=27
